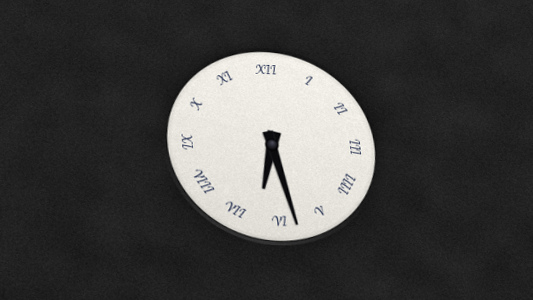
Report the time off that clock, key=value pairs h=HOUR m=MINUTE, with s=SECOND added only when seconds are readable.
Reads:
h=6 m=28
